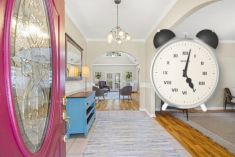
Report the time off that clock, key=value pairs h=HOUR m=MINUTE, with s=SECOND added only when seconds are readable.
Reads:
h=5 m=2
